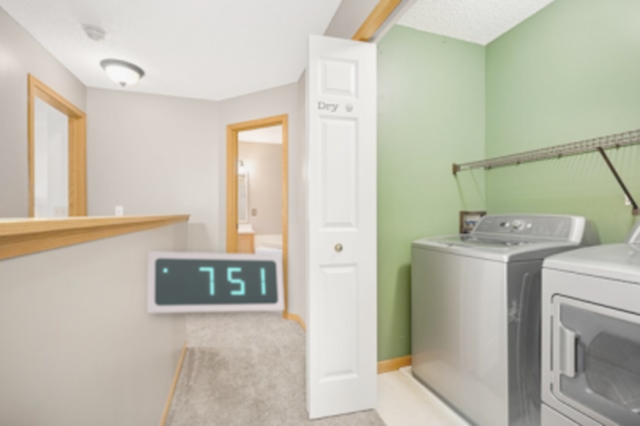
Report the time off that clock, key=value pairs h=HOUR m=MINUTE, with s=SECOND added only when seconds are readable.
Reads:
h=7 m=51
